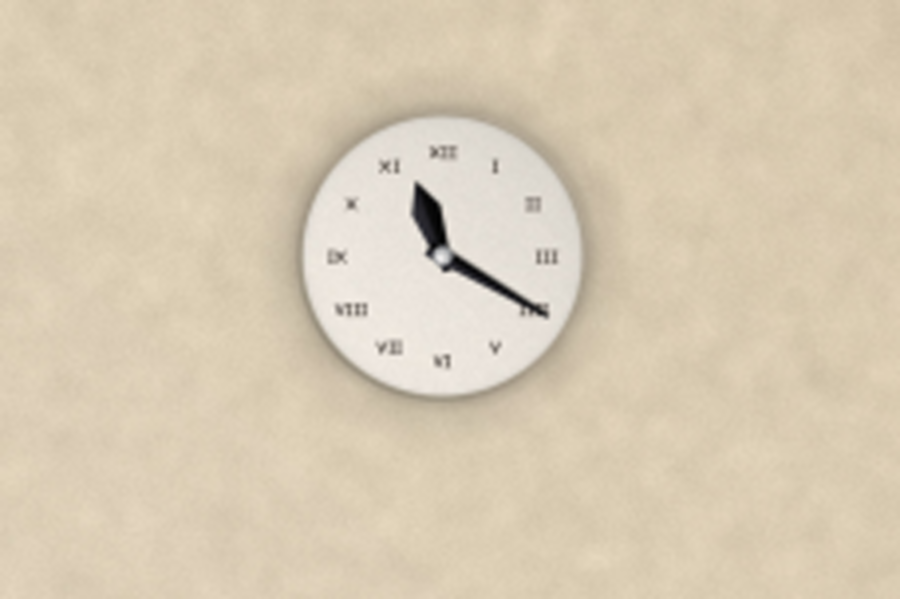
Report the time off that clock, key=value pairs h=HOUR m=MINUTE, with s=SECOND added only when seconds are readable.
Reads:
h=11 m=20
